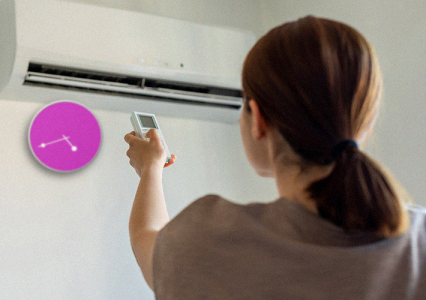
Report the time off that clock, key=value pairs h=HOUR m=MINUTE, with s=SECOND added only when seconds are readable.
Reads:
h=4 m=42
